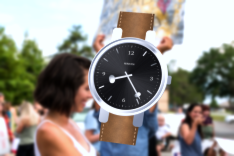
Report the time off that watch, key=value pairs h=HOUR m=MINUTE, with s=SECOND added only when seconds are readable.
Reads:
h=8 m=24
